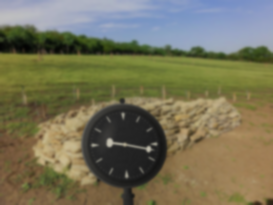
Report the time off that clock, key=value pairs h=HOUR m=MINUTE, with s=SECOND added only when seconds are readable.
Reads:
h=9 m=17
